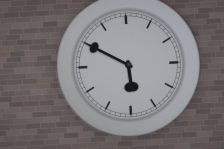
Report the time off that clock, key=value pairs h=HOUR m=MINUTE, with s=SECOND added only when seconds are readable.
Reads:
h=5 m=50
